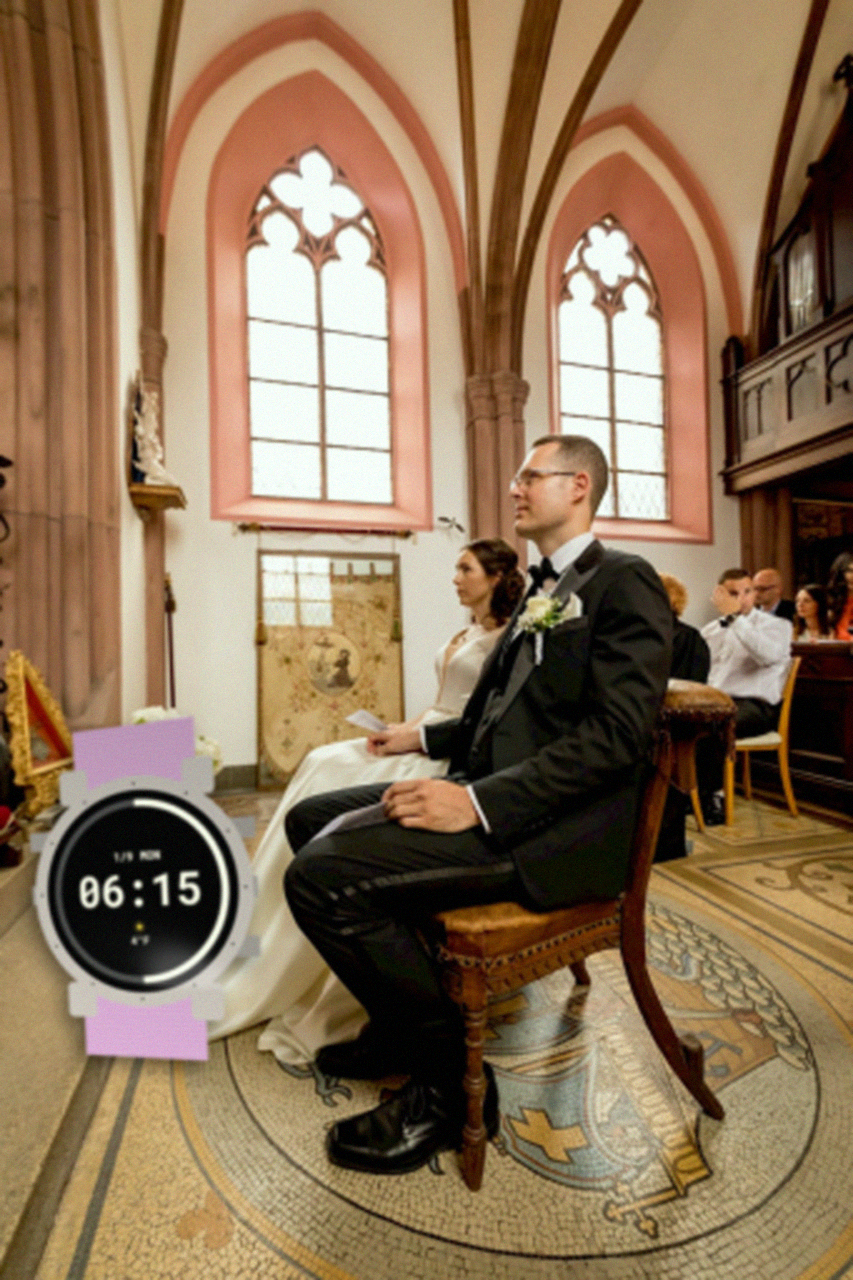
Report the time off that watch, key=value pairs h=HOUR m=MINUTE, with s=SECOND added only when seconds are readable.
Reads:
h=6 m=15
